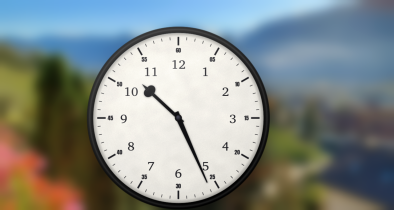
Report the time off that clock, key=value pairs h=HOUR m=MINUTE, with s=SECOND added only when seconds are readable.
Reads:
h=10 m=26
